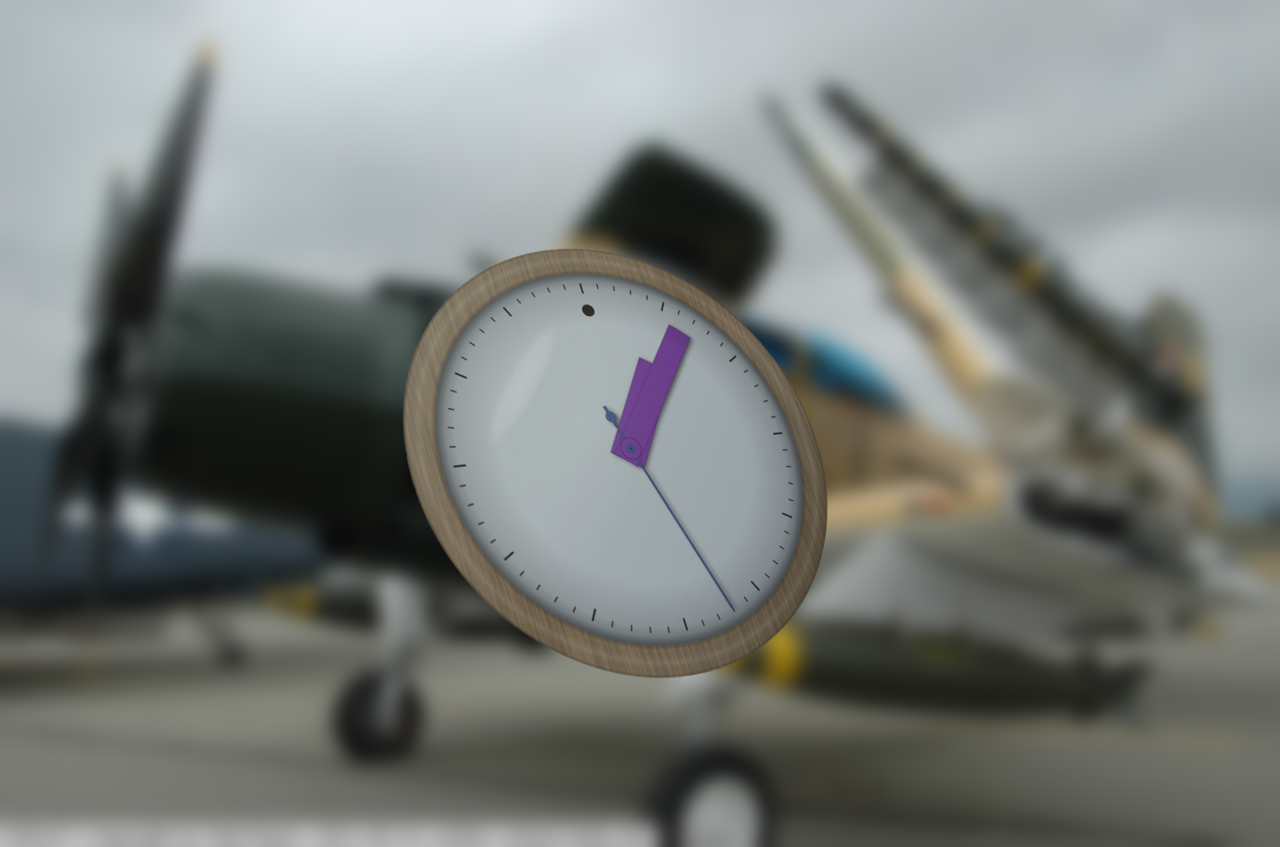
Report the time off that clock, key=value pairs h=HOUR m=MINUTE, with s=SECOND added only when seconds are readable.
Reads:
h=1 m=6 s=27
